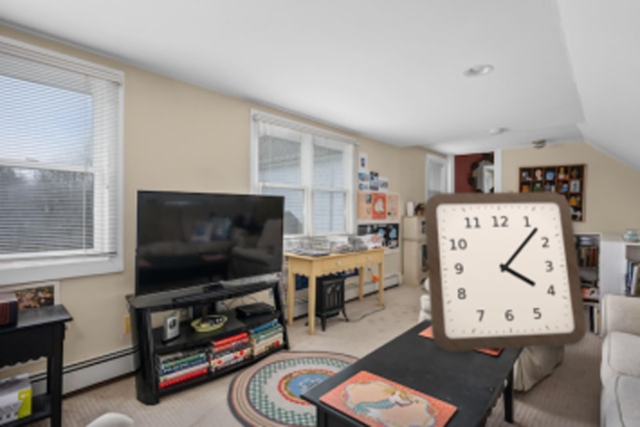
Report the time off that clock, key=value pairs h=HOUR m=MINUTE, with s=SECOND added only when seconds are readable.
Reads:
h=4 m=7
